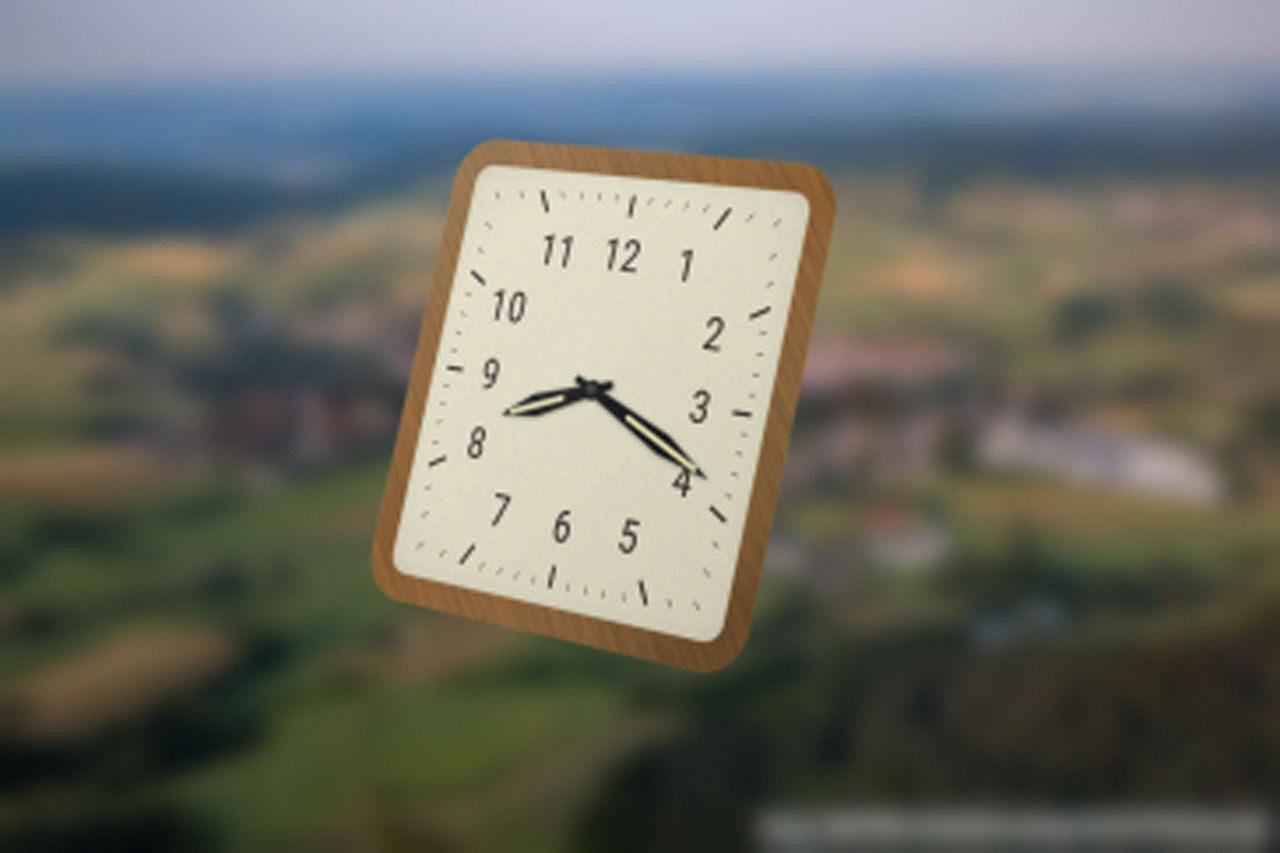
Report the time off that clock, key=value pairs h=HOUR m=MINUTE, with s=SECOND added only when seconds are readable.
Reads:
h=8 m=19
